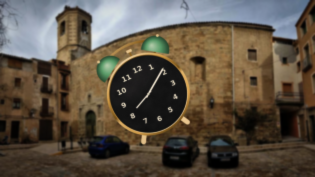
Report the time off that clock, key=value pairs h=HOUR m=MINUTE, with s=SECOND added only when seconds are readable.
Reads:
h=8 m=9
